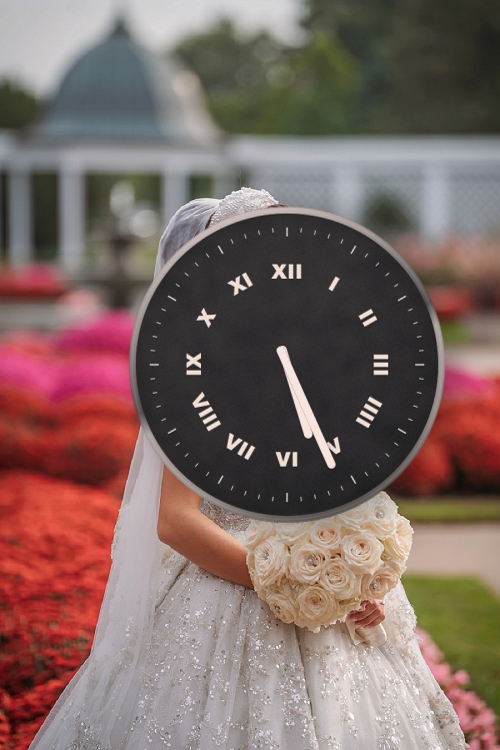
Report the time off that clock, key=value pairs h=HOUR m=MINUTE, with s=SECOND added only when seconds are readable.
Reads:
h=5 m=26
